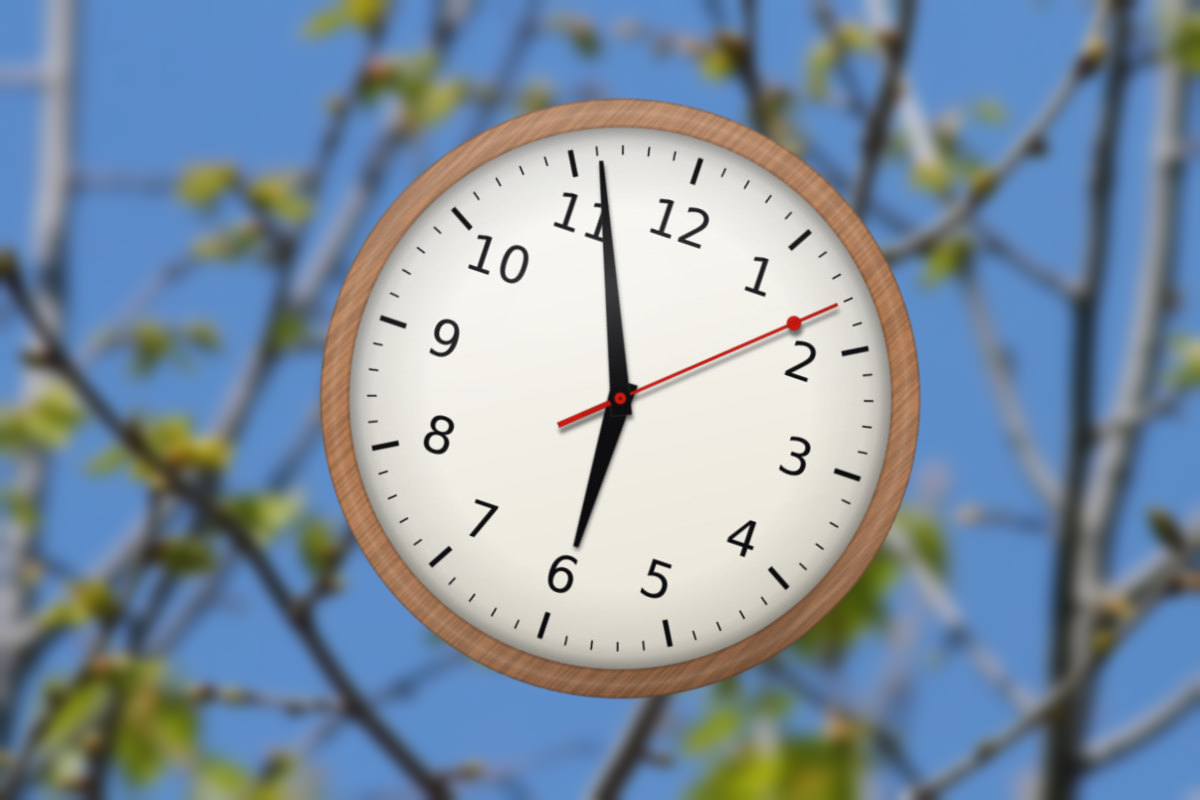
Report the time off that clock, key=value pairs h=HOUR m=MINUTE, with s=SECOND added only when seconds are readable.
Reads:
h=5 m=56 s=8
